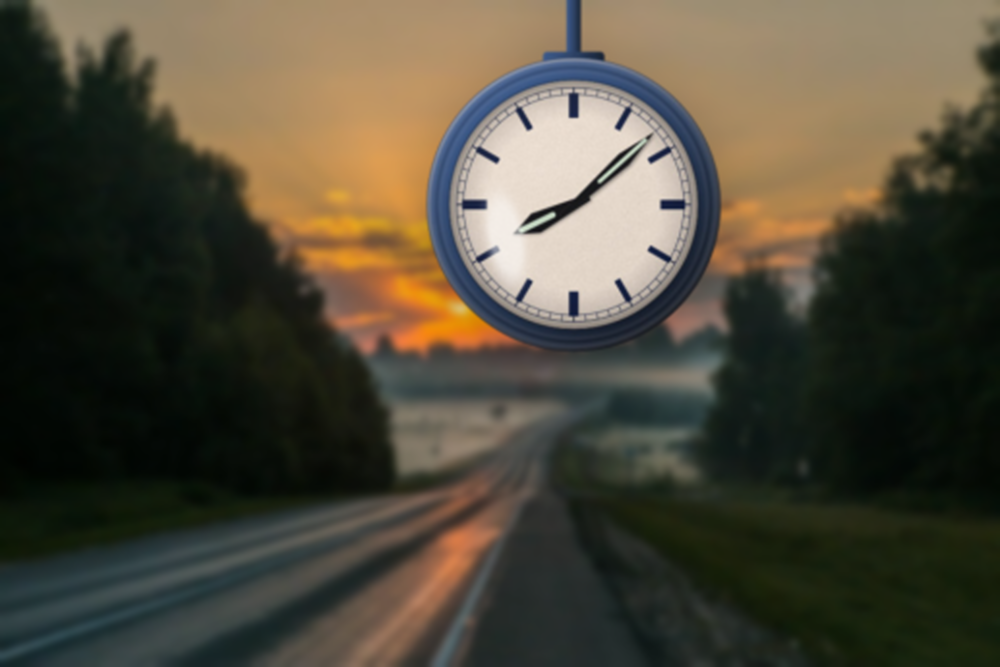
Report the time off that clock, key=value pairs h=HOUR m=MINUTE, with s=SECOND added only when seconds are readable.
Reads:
h=8 m=8
